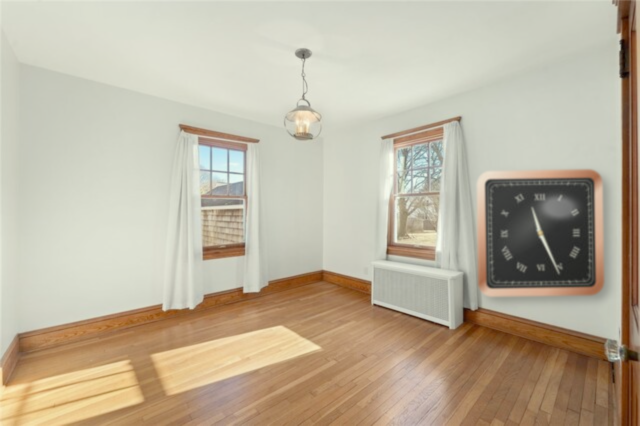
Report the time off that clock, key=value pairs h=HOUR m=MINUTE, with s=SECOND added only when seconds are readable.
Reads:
h=11 m=26
